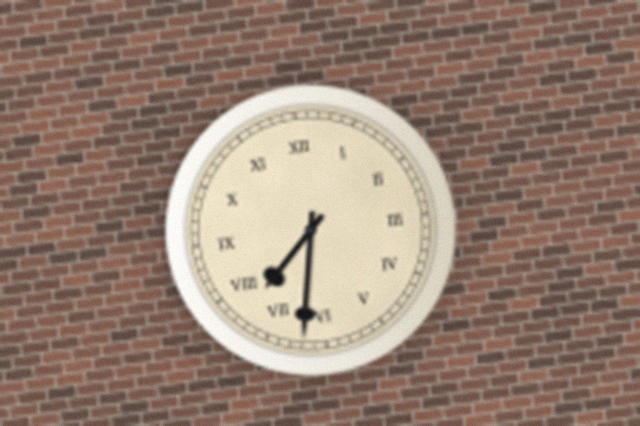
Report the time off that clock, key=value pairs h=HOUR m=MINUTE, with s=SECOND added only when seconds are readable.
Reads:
h=7 m=32
